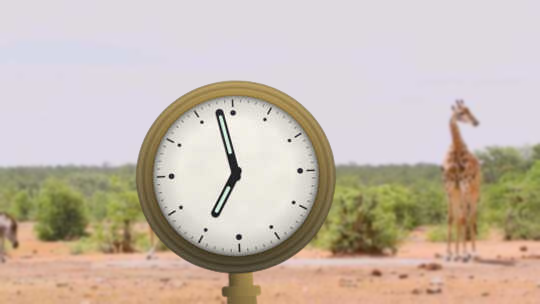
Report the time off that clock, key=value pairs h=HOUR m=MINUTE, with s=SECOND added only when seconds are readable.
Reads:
h=6 m=58
